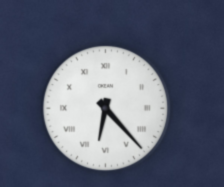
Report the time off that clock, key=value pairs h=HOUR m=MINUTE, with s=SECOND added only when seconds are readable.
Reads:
h=6 m=23
